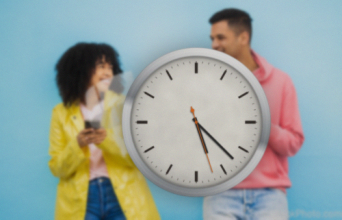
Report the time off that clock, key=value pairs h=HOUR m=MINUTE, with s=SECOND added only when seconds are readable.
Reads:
h=5 m=22 s=27
